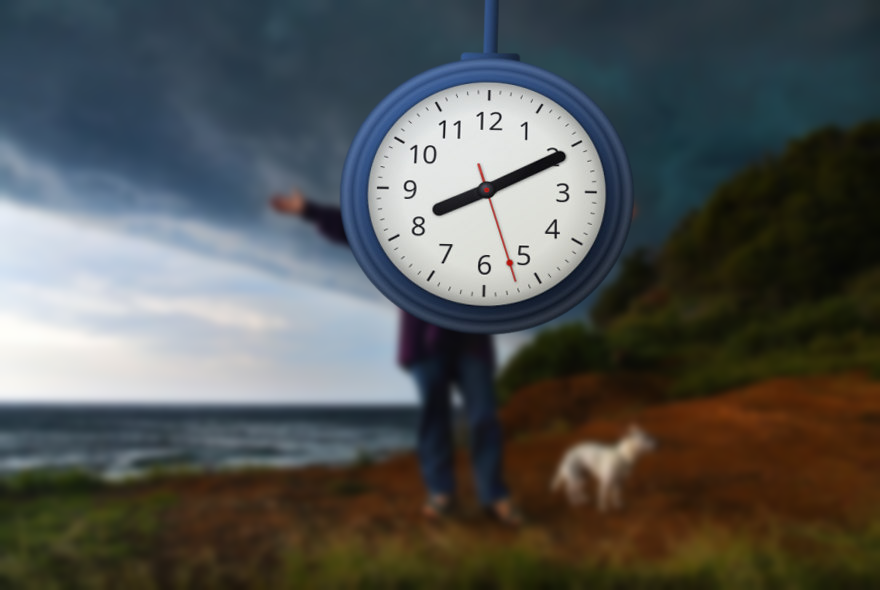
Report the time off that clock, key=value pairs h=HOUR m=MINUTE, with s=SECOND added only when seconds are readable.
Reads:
h=8 m=10 s=27
